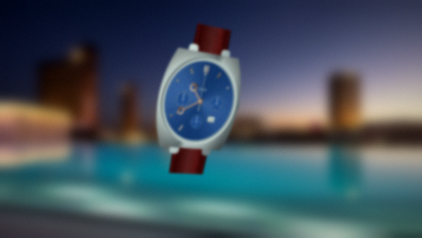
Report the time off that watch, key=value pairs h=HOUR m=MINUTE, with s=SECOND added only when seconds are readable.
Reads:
h=10 m=40
